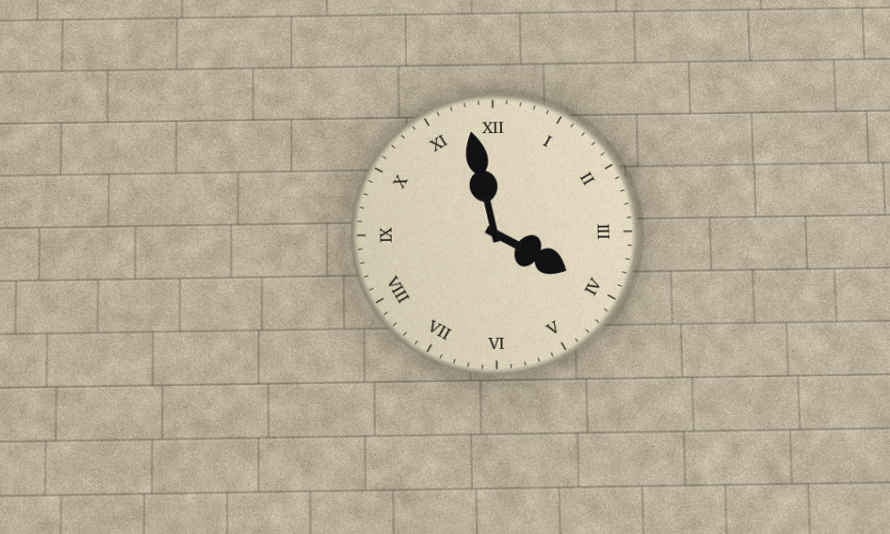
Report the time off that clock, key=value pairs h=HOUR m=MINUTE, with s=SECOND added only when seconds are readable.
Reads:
h=3 m=58
